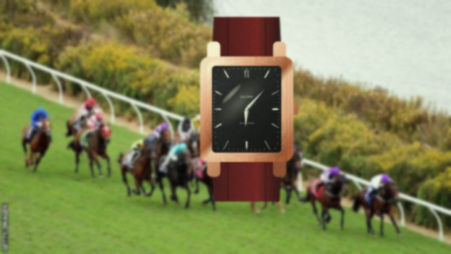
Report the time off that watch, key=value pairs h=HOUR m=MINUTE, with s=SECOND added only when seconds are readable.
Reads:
h=6 m=7
